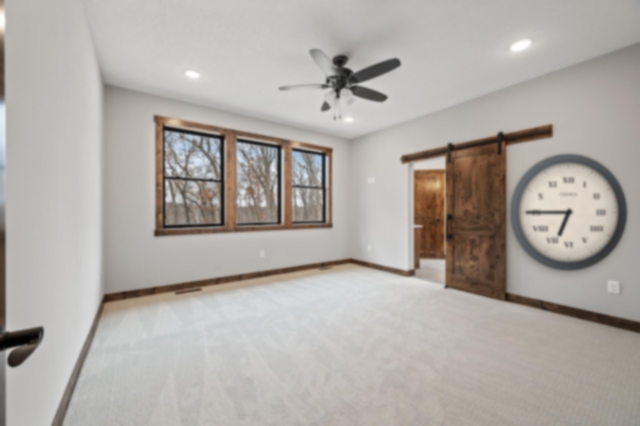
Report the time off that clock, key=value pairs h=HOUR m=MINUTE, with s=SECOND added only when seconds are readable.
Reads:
h=6 m=45
